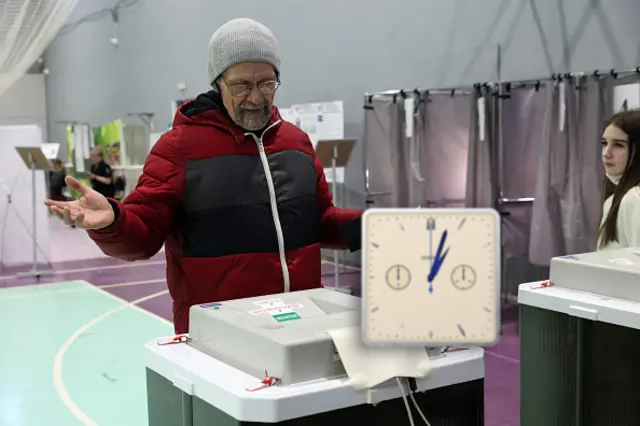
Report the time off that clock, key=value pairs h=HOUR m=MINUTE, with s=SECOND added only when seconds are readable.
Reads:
h=1 m=3
